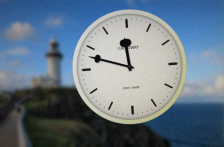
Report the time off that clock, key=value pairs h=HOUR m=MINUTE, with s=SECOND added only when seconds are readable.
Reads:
h=11 m=48
